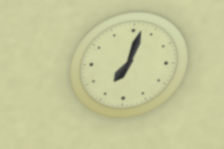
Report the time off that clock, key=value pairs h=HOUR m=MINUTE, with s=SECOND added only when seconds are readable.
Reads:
h=7 m=2
